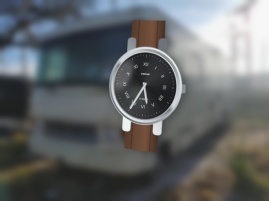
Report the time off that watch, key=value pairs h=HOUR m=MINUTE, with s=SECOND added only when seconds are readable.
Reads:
h=5 m=35
